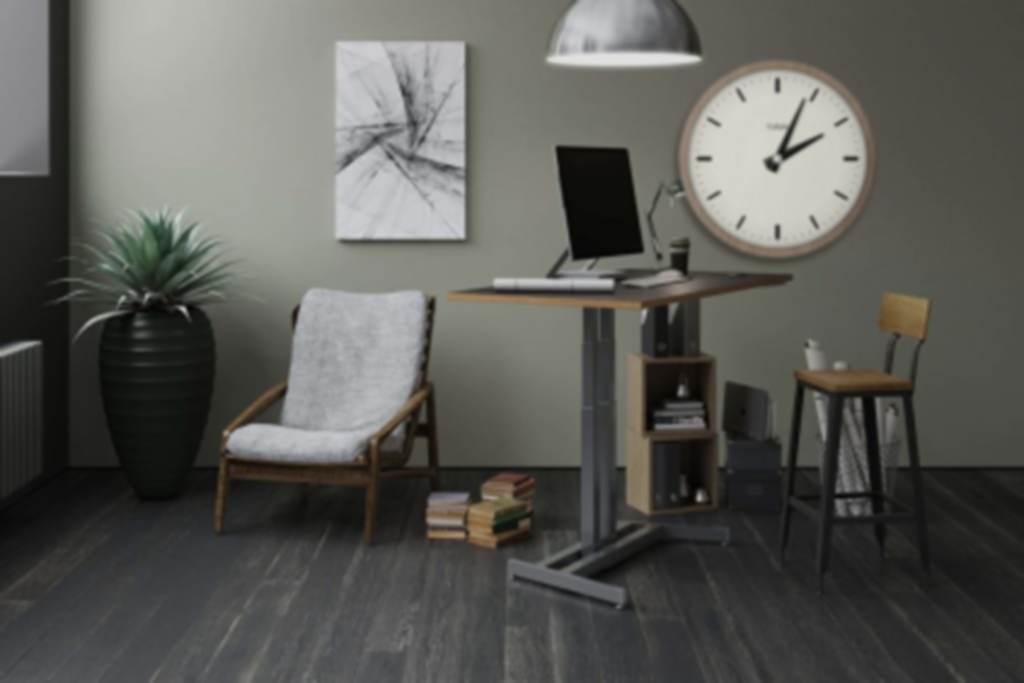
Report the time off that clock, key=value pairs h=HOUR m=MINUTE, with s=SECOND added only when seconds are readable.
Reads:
h=2 m=4
